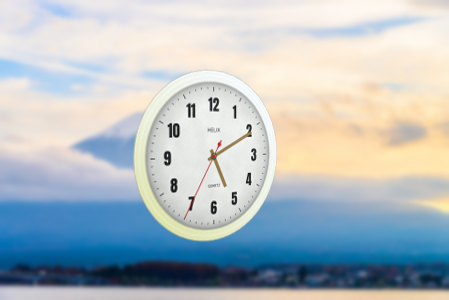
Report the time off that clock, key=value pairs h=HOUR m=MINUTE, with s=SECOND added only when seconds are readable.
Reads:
h=5 m=10 s=35
